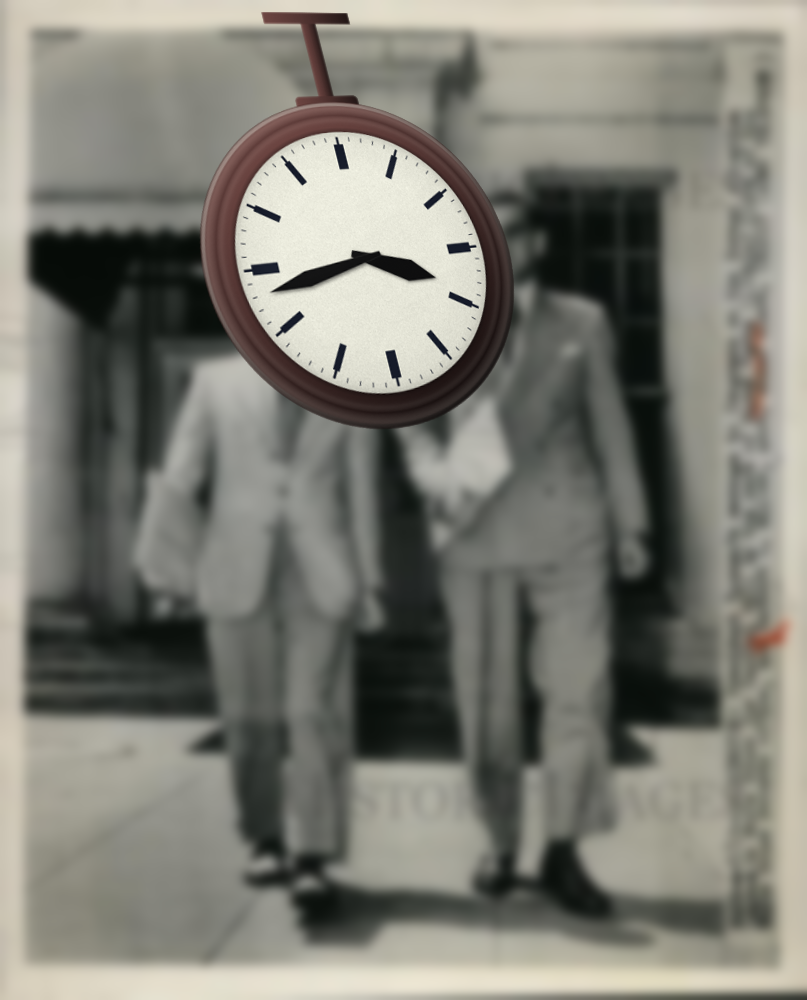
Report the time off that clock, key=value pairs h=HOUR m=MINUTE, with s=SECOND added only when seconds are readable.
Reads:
h=3 m=43
